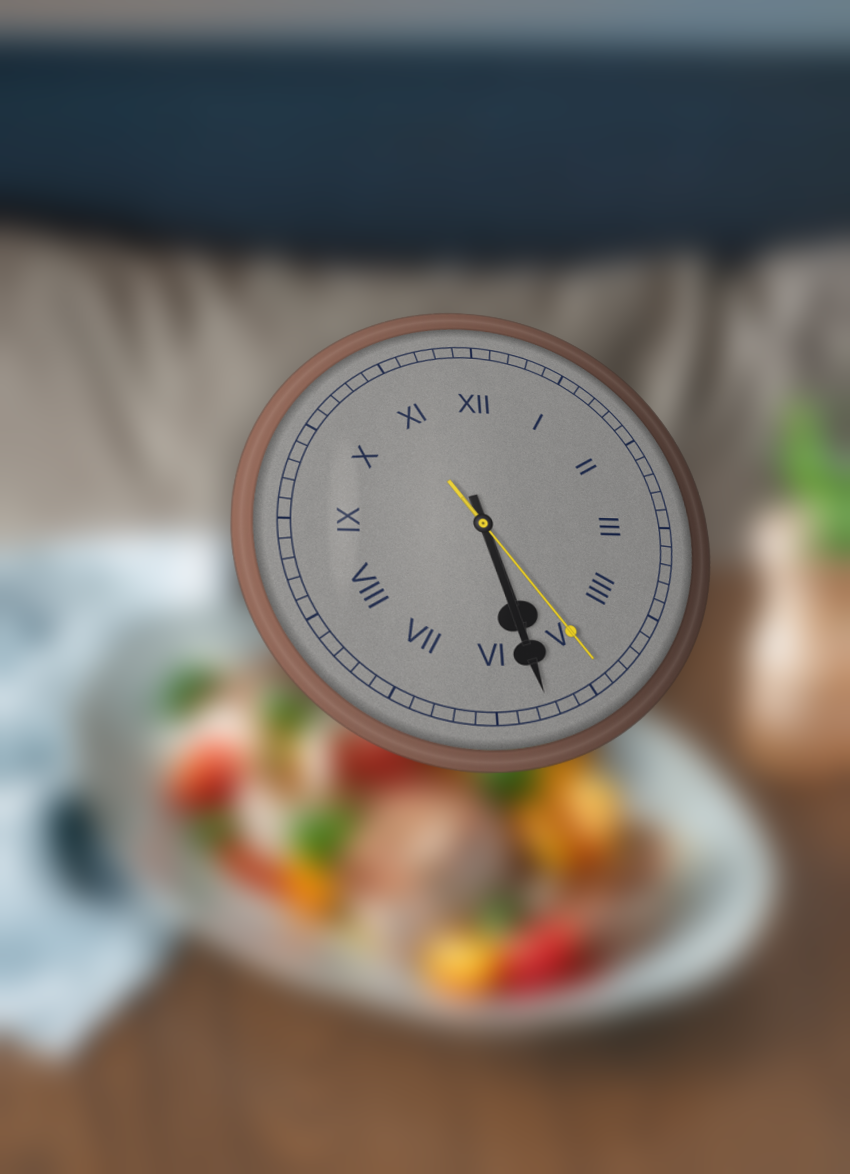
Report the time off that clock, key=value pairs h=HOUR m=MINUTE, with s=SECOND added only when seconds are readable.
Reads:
h=5 m=27 s=24
